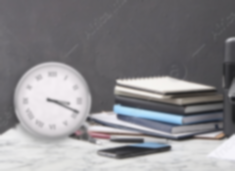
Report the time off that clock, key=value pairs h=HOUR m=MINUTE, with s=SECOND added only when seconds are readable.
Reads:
h=3 m=19
